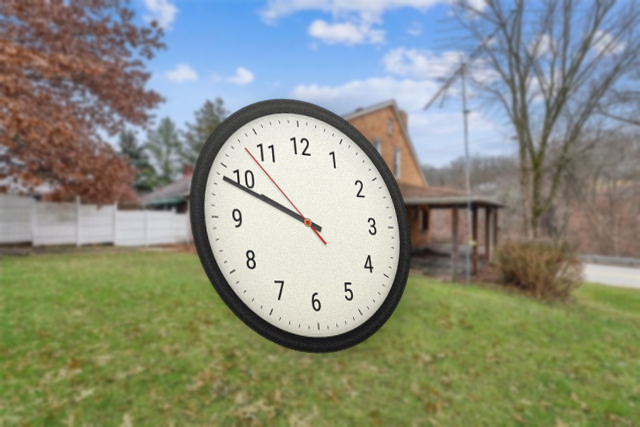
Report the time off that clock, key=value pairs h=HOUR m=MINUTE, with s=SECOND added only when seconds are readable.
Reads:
h=9 m=48 s=53
